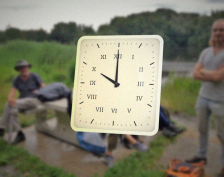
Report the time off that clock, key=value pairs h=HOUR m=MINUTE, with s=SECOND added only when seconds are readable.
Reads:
h=10 m=0
